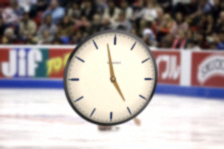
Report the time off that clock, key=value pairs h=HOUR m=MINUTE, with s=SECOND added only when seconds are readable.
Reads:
h=4 m=58
